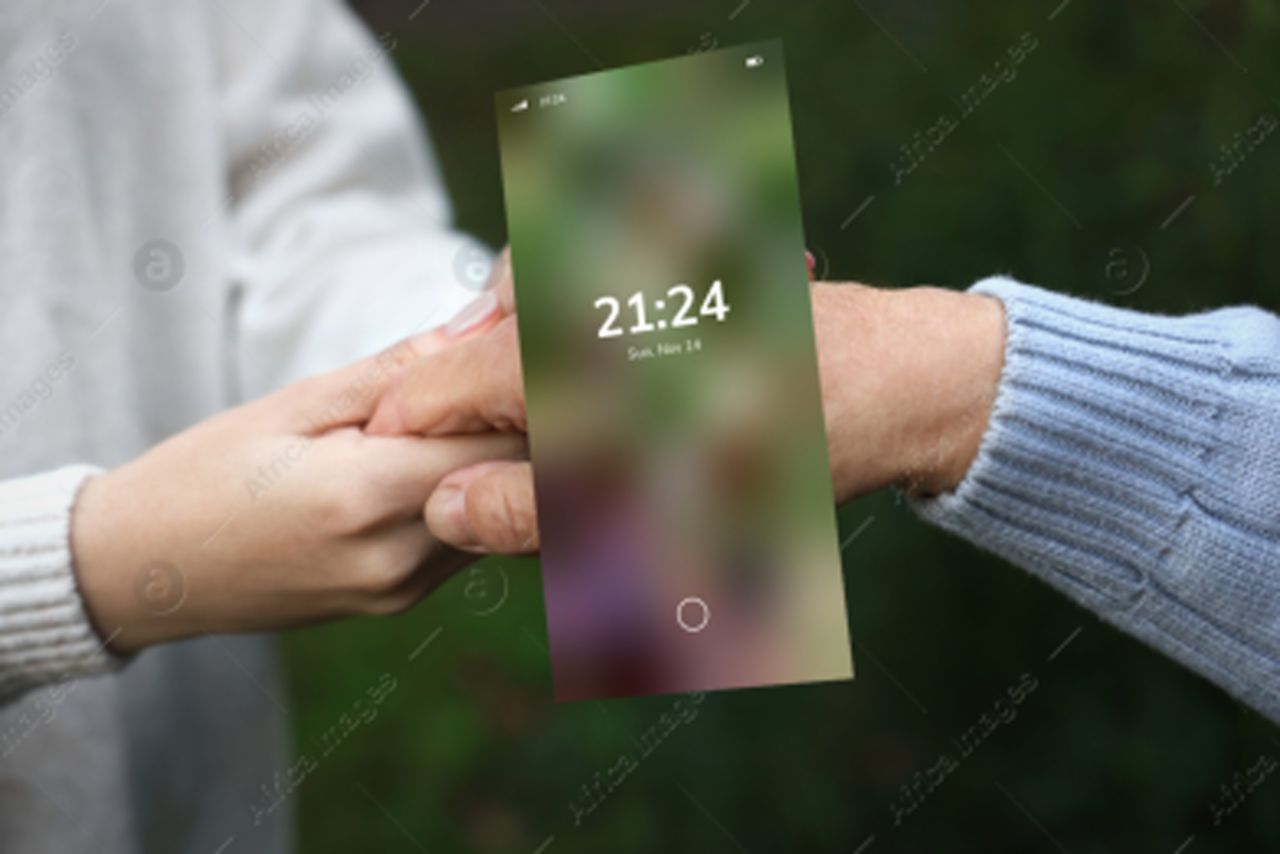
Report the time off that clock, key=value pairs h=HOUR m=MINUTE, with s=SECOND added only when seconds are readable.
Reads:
h=21 m=24
